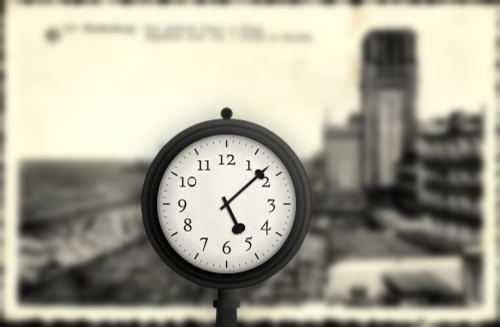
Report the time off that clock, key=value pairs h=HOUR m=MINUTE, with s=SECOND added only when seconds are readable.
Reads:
h=5 m=8
